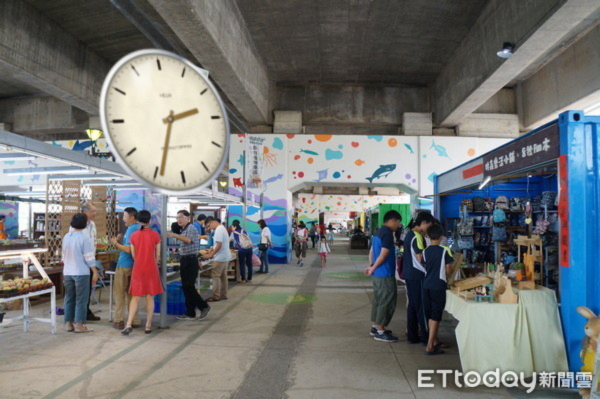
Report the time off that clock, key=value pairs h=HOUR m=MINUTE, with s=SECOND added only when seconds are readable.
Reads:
h=2 m=34
